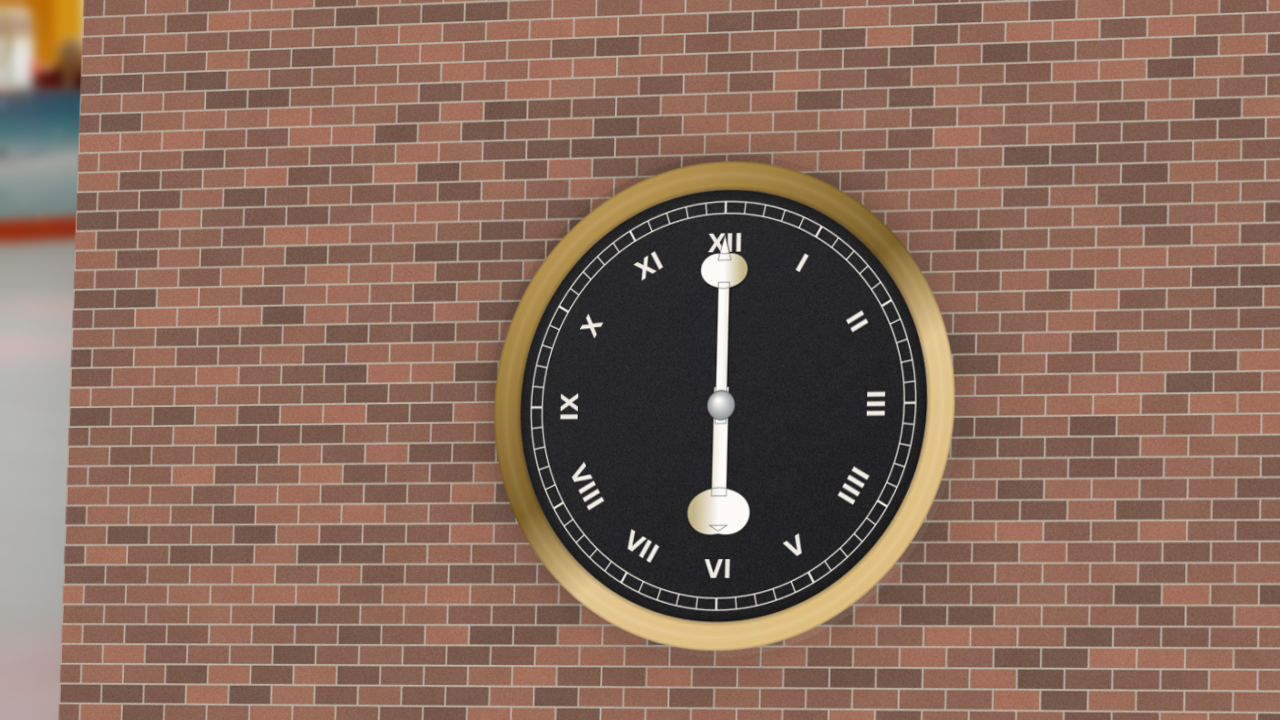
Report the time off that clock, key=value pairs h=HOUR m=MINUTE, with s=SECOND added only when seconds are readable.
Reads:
h=6 m=0
